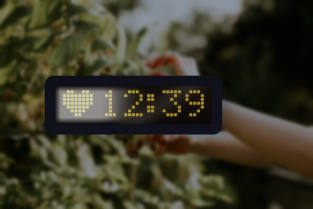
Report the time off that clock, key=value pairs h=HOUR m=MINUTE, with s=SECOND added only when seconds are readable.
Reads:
h=12 m=39
